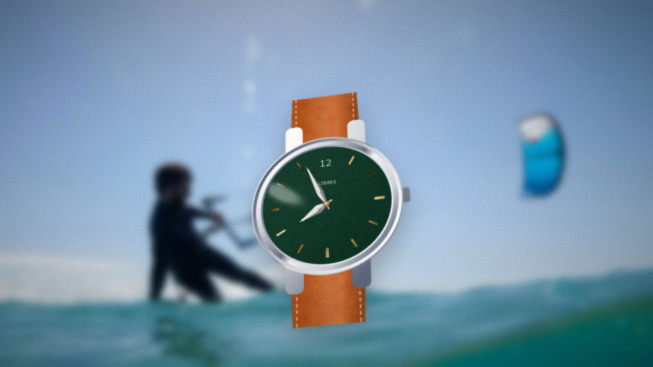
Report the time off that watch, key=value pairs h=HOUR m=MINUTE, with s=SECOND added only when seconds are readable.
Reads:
h=7 m=56
